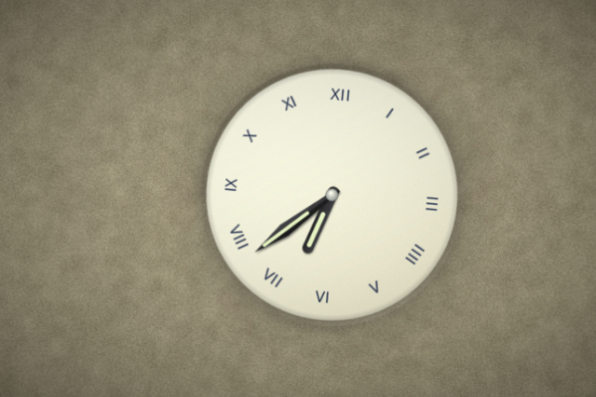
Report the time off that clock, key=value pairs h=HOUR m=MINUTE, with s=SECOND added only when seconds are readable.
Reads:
h=6 m=38
